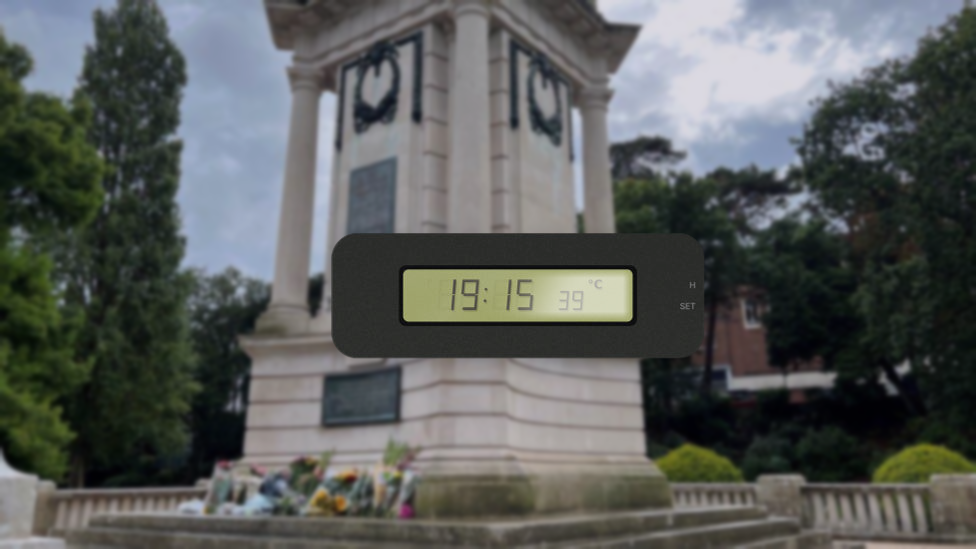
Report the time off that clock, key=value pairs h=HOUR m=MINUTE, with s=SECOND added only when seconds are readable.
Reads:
h=19 m=15
